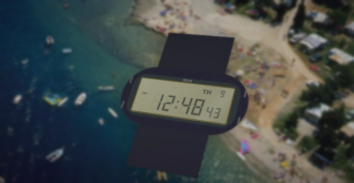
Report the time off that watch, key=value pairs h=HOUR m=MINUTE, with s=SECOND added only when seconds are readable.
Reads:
h=12 m=48 s=43
